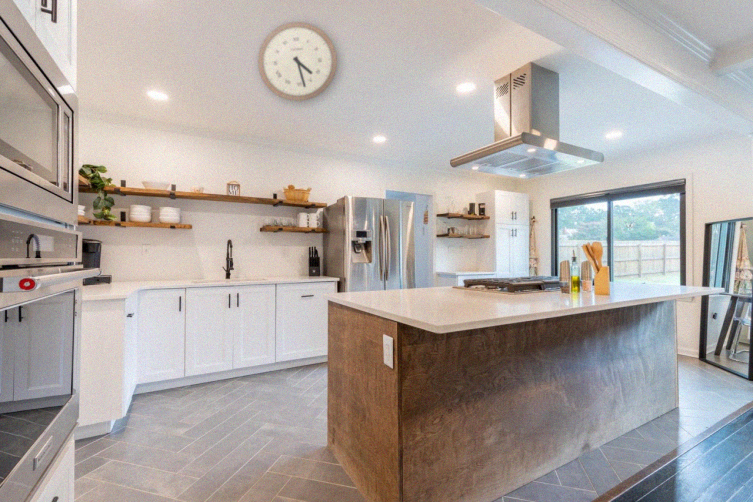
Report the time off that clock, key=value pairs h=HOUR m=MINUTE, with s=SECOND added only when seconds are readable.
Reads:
h=4 m=28
